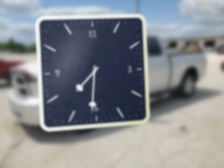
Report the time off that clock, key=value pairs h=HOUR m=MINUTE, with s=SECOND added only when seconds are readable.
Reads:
h=7 m=31
